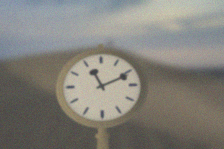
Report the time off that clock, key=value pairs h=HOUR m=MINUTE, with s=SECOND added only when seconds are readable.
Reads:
h=11 m=11
